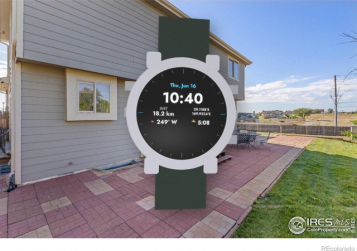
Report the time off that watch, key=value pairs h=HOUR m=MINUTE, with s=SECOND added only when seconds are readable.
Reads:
h=10 m=40
